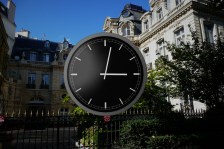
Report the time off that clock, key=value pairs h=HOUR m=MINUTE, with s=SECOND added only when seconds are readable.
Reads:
h=3 m=2
